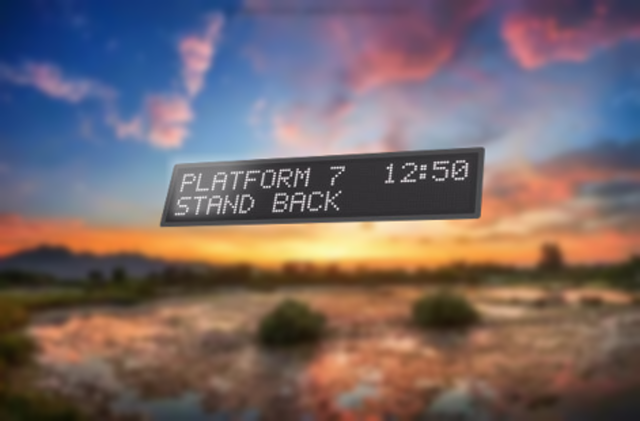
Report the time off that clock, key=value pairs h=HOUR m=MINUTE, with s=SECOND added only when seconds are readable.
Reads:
h=12 m=50
